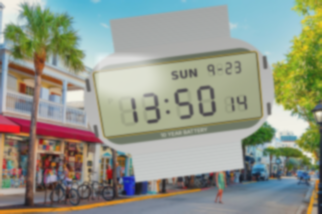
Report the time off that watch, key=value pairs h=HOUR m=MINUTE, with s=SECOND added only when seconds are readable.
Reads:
h=13 m=50 s=14
